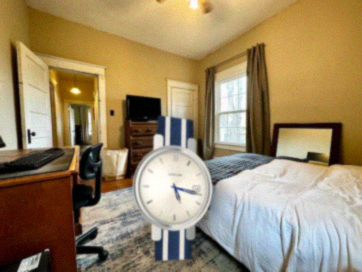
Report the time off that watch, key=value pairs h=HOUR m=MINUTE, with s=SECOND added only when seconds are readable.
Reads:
h=5 m=17
